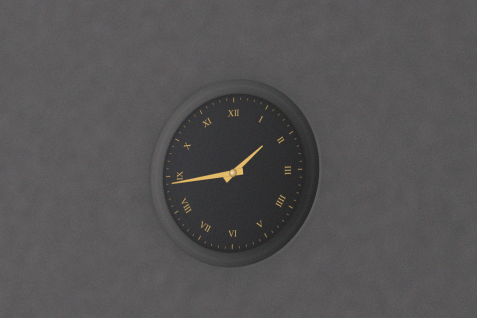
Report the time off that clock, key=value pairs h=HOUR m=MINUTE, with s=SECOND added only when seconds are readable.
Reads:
h=1 m=44
